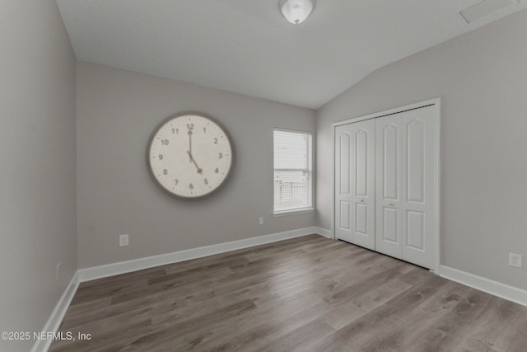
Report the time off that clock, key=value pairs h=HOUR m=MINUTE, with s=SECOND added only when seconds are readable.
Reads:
h=5 m=0
